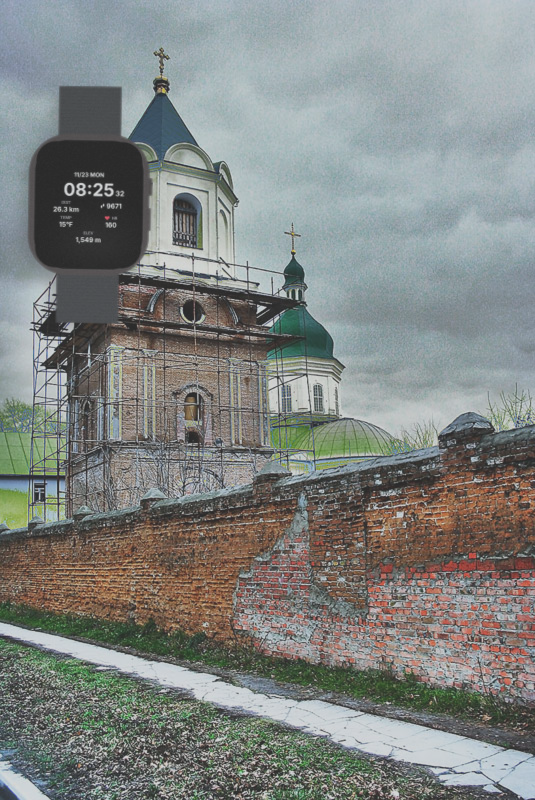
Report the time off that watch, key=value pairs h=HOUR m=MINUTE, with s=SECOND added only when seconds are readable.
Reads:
h=8 m=25
